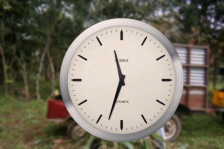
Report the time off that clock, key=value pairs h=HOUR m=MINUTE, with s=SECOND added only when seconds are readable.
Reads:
h=11 m=33
